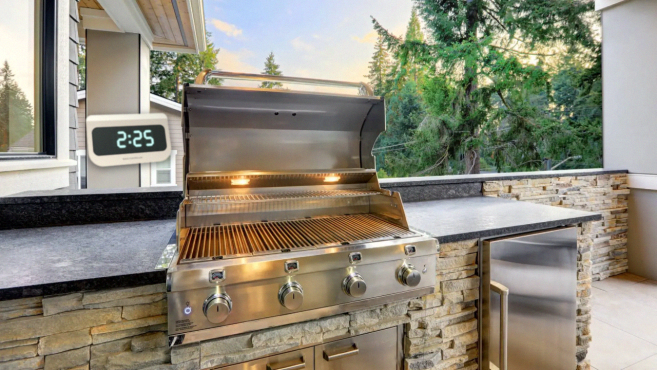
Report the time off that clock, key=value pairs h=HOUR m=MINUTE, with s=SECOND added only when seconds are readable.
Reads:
h=2 m=25
